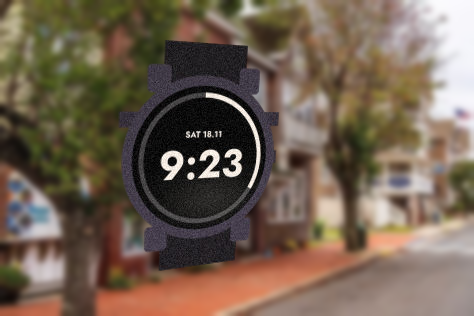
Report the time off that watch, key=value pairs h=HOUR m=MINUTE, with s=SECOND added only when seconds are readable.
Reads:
h=9 m=23
